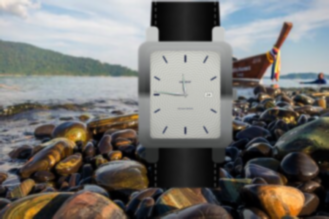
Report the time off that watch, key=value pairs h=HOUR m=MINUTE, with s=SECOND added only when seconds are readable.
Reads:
h=11 m=46
